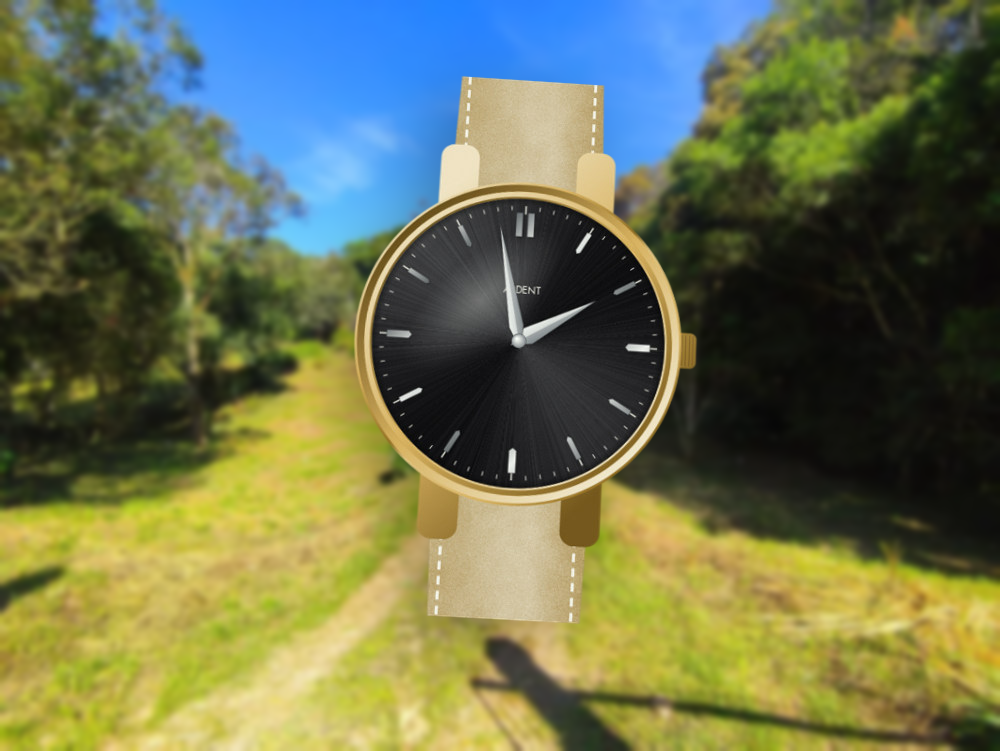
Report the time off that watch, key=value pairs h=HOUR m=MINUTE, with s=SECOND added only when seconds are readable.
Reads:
h=1 m=58
